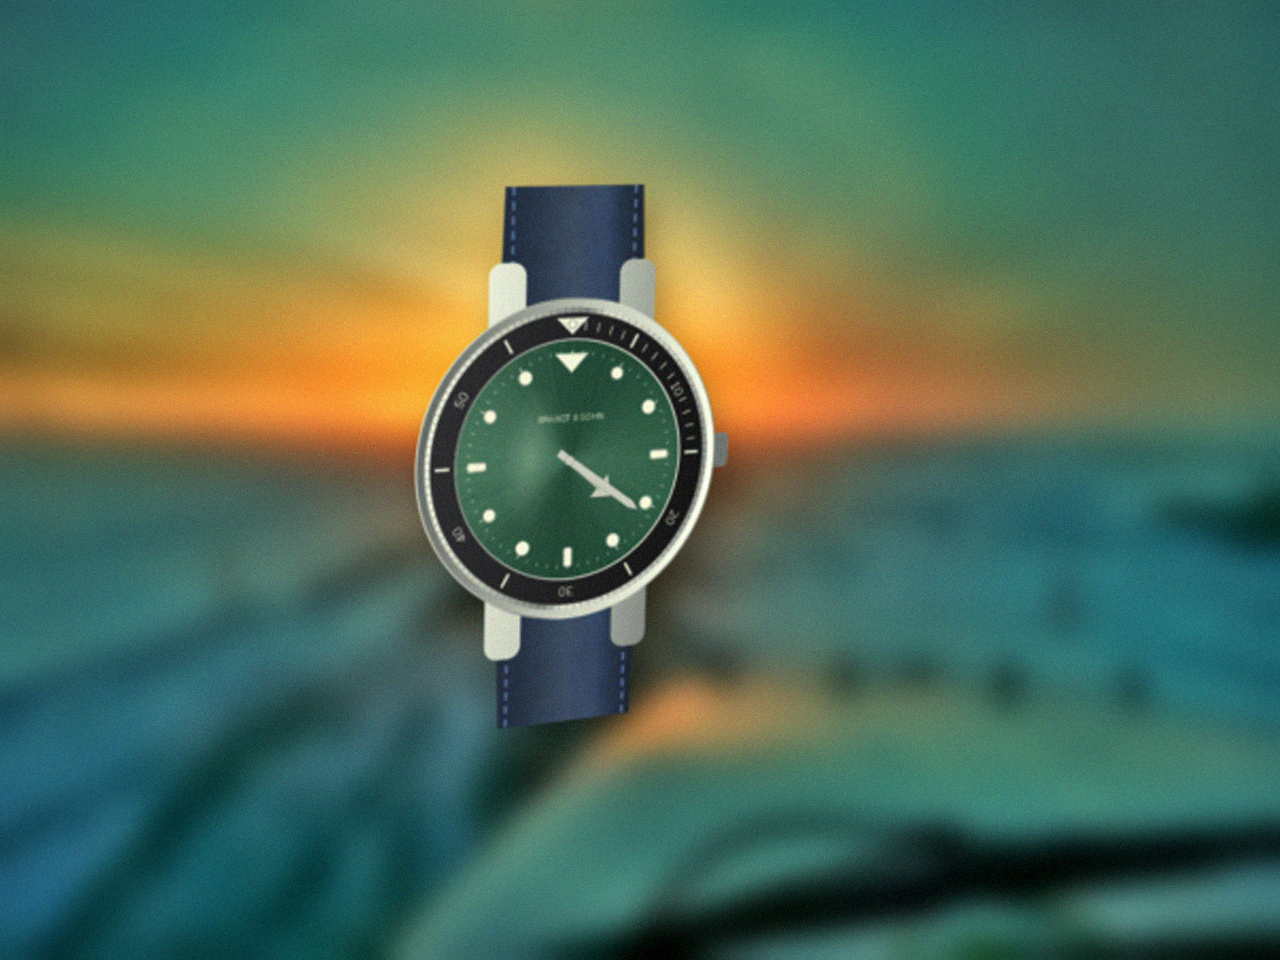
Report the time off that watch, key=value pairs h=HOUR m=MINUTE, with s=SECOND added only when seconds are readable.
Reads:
h=4 m=21
